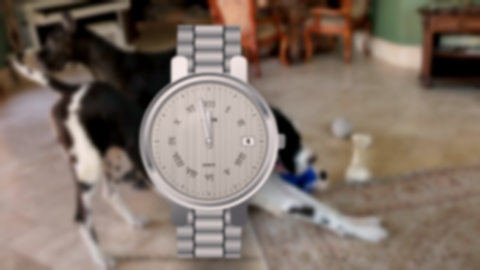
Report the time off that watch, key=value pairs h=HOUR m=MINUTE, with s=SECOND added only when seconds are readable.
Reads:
h=11 m=58
